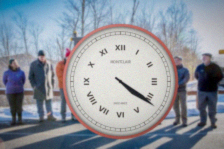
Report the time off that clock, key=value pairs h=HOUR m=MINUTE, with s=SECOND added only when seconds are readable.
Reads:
h=4 m=21
